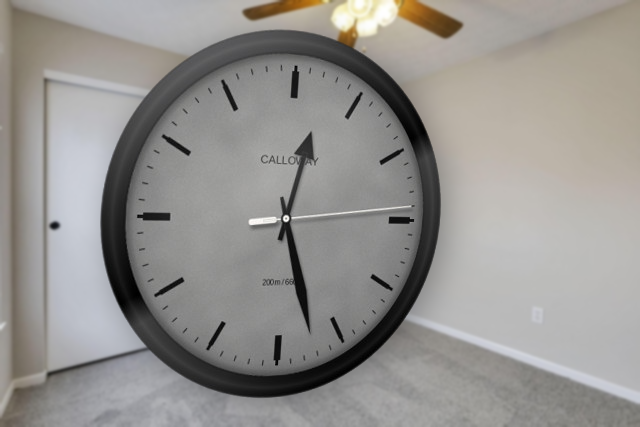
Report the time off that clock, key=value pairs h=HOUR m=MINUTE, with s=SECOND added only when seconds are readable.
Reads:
h=12 m=27 s=14
